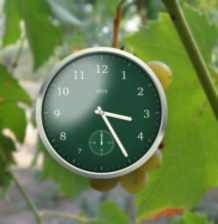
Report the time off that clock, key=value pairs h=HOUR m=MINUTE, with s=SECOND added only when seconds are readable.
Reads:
h=3 m=25
